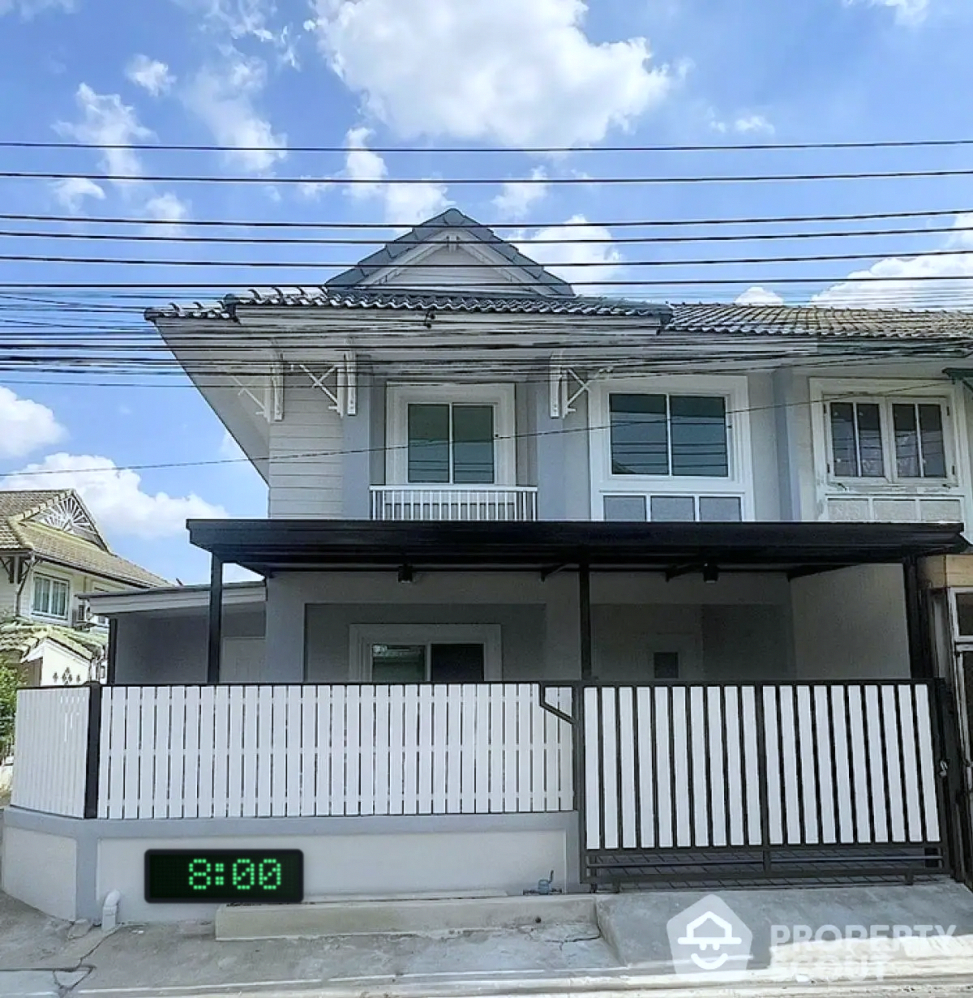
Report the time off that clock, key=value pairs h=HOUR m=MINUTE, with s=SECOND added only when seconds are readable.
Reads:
h=8 m=0
